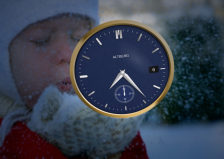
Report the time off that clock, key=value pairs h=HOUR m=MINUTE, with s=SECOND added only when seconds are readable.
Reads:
h=7 m=24
